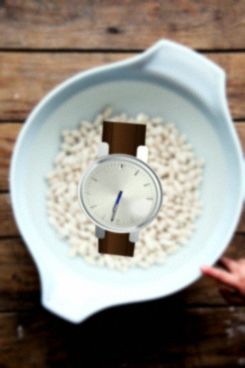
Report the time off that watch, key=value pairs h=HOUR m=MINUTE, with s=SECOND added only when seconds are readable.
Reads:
h=6 m=32
